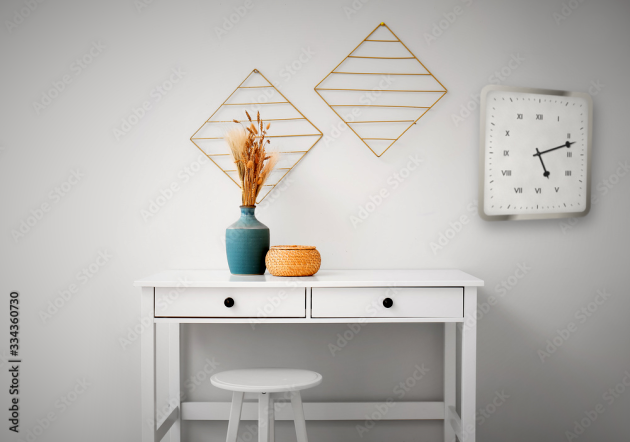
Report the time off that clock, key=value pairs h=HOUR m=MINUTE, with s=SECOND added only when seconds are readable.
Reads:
h=5 m=12
